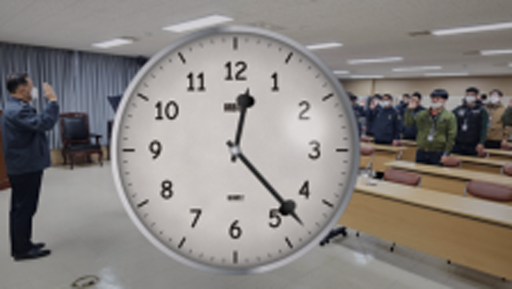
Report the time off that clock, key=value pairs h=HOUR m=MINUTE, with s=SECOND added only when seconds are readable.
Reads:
h=12 m=23
